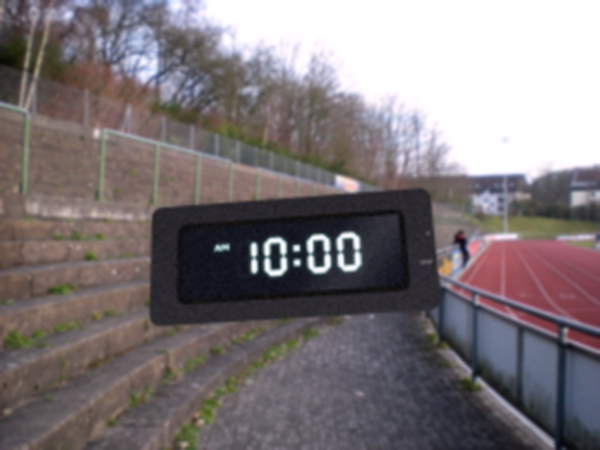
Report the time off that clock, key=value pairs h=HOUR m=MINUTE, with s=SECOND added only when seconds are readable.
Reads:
h=10 m=0
